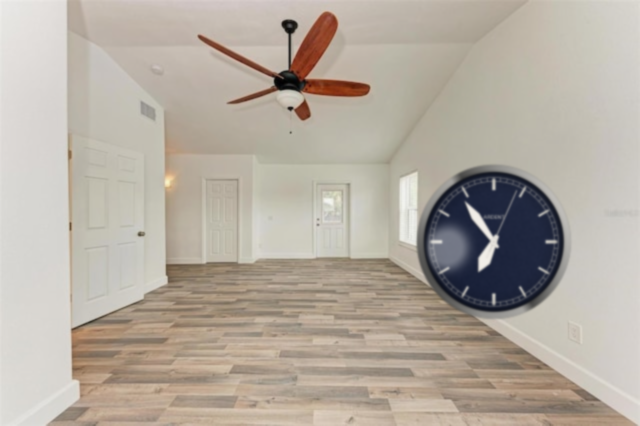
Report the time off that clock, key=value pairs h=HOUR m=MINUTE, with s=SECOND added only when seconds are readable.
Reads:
h=6 m=54 s=4
